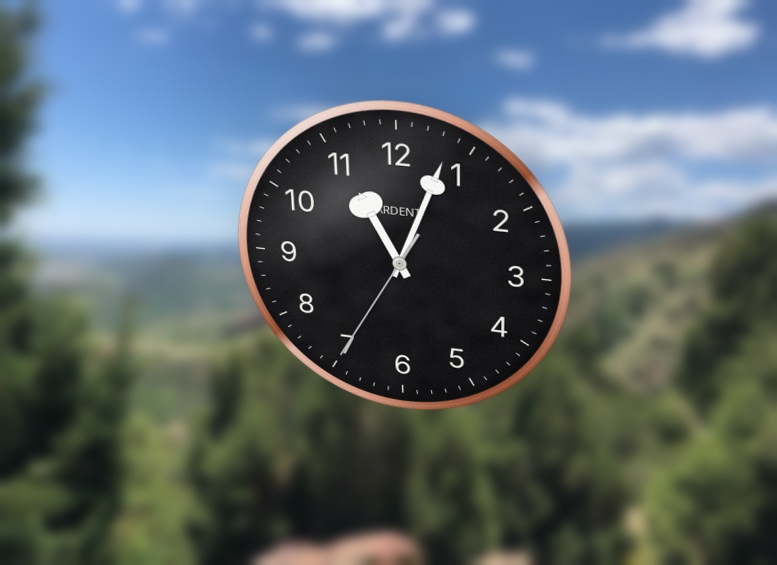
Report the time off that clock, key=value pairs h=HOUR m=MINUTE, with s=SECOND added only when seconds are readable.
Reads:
h=11 m=3 s=35
